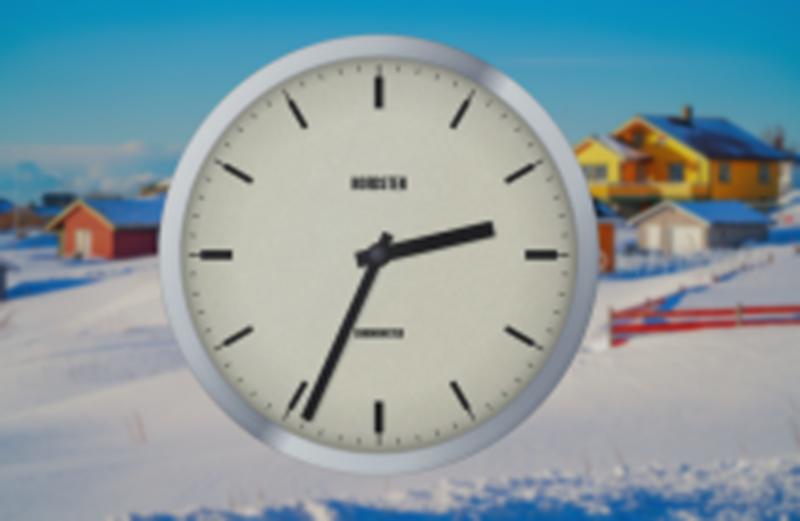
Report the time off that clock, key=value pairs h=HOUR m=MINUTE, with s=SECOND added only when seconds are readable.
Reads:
h=2 m=34
